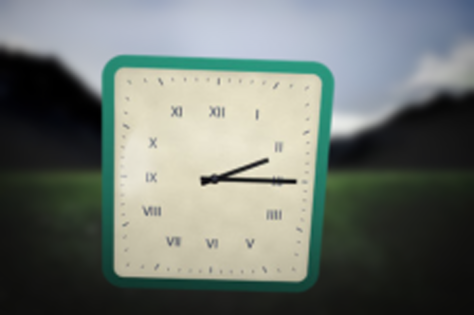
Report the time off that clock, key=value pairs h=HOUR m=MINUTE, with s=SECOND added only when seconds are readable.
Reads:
h=2 m=15
